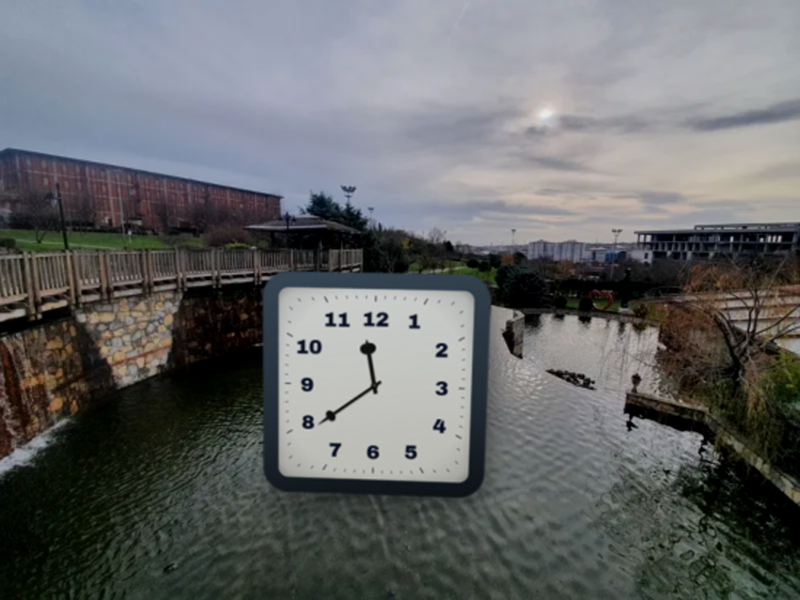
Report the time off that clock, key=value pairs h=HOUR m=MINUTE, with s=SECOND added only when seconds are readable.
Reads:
h=11 m=39
